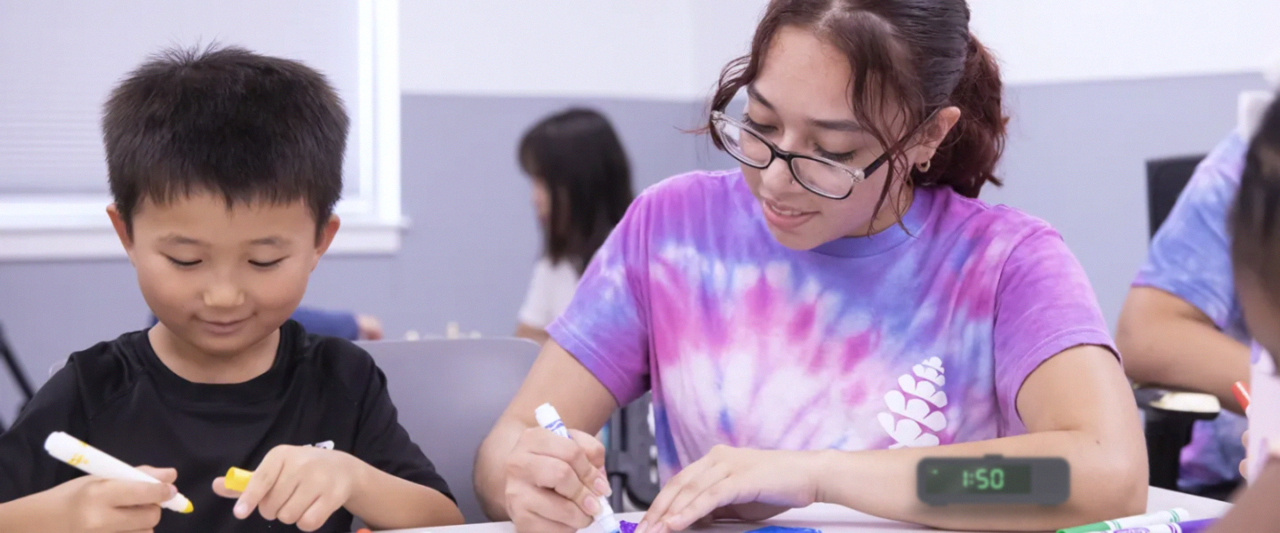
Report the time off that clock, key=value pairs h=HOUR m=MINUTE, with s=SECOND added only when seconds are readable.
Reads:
h=1 m=50
